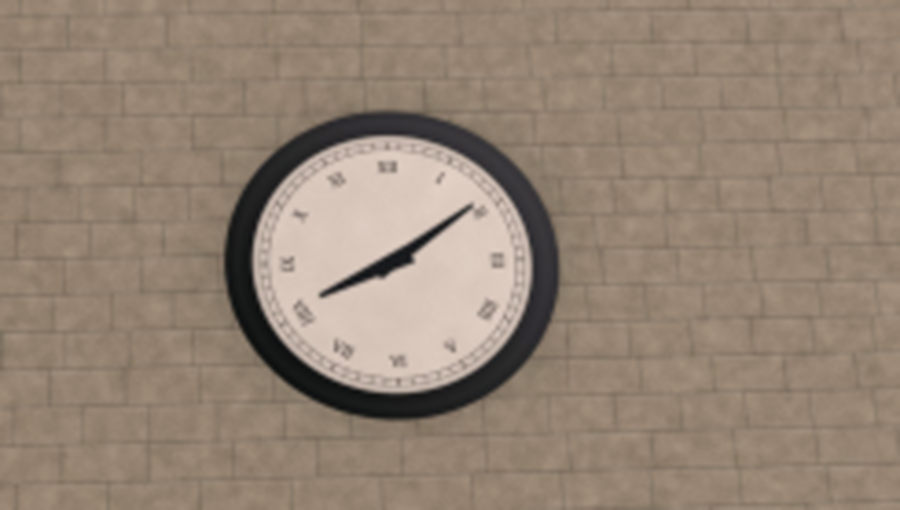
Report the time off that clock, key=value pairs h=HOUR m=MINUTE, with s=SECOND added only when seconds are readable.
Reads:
h=8 m=9
